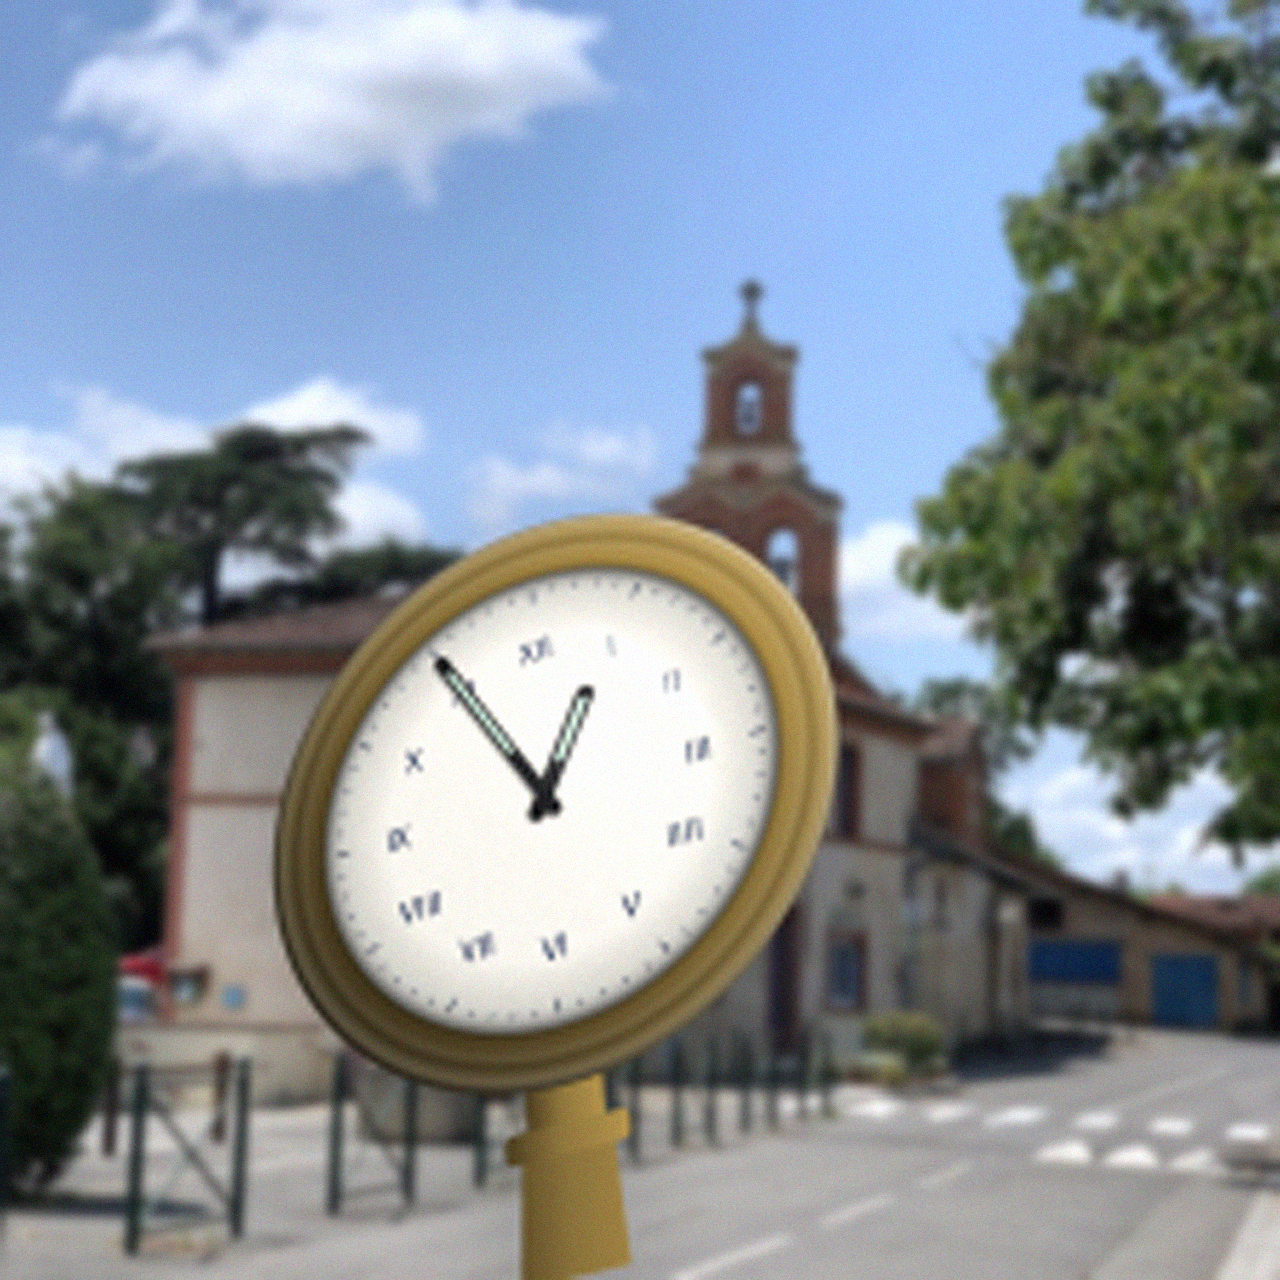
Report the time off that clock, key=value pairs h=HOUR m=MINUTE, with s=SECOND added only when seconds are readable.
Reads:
h=12 m=55
